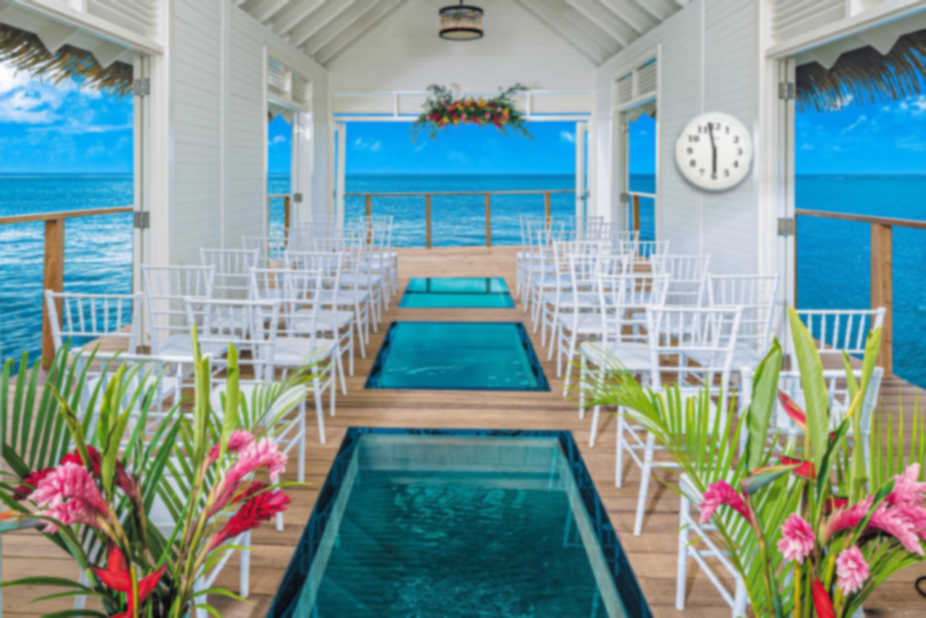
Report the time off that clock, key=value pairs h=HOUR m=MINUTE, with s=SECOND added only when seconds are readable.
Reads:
h=5 m=58
